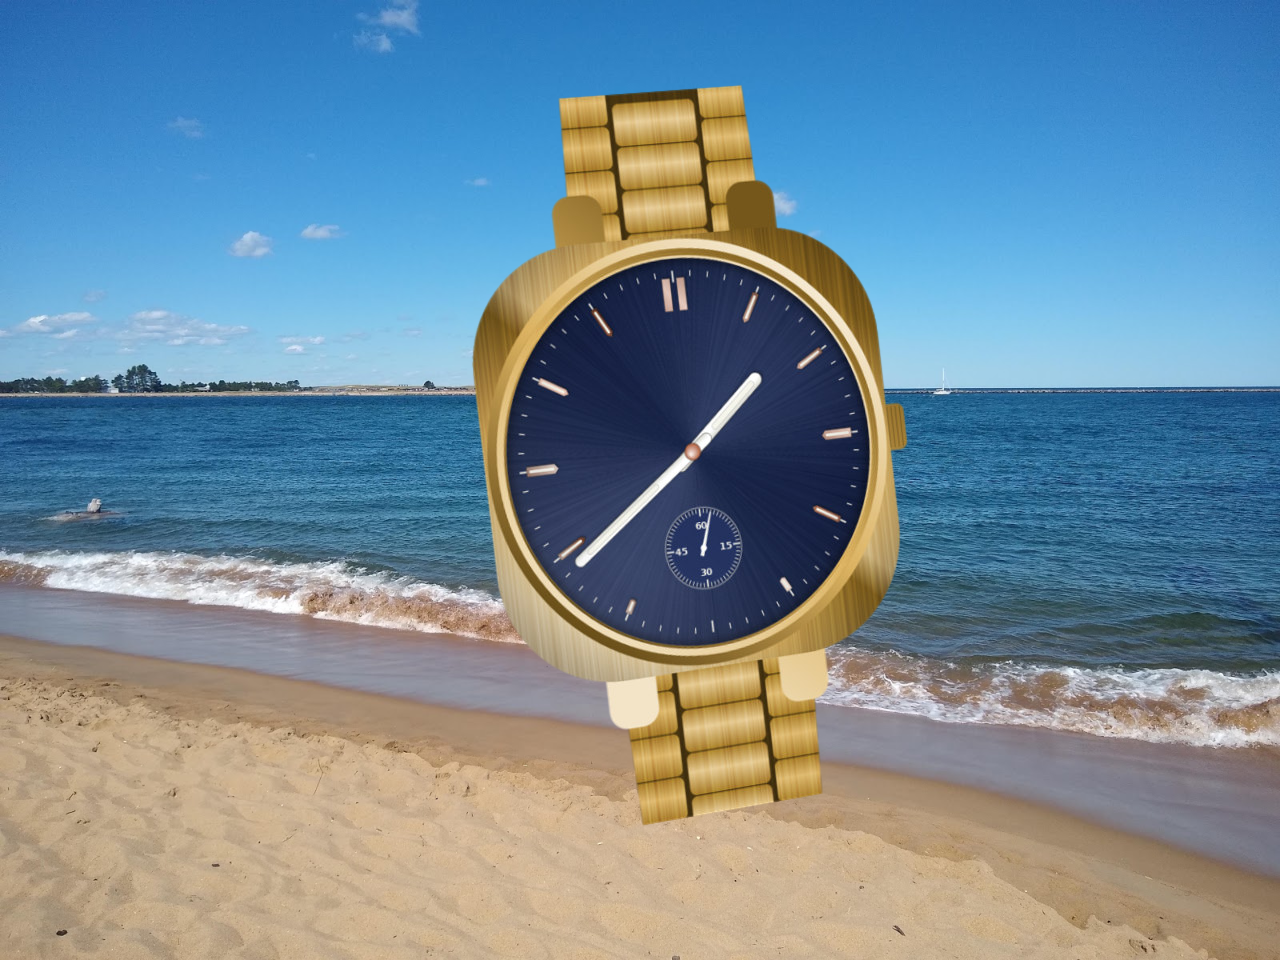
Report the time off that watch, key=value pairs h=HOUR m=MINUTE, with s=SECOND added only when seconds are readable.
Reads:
h=1 m=39 s=3
